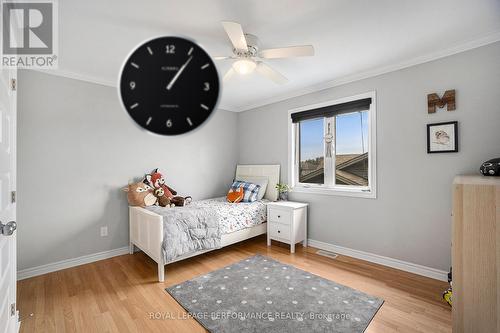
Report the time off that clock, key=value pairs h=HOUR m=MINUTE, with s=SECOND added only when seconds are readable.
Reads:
h=1 m=6
